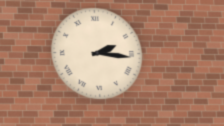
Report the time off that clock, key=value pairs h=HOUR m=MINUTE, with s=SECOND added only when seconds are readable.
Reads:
h=2 m=16
